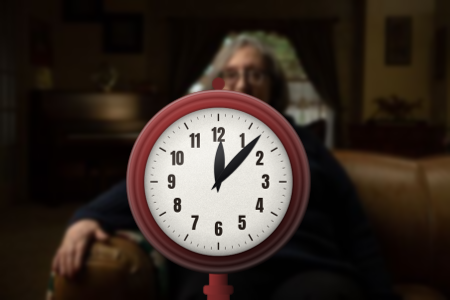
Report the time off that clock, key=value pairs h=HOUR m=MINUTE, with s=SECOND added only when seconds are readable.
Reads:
h=12 m=7
